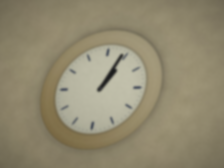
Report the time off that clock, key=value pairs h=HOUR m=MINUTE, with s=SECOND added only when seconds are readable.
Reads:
h=1 m=4
